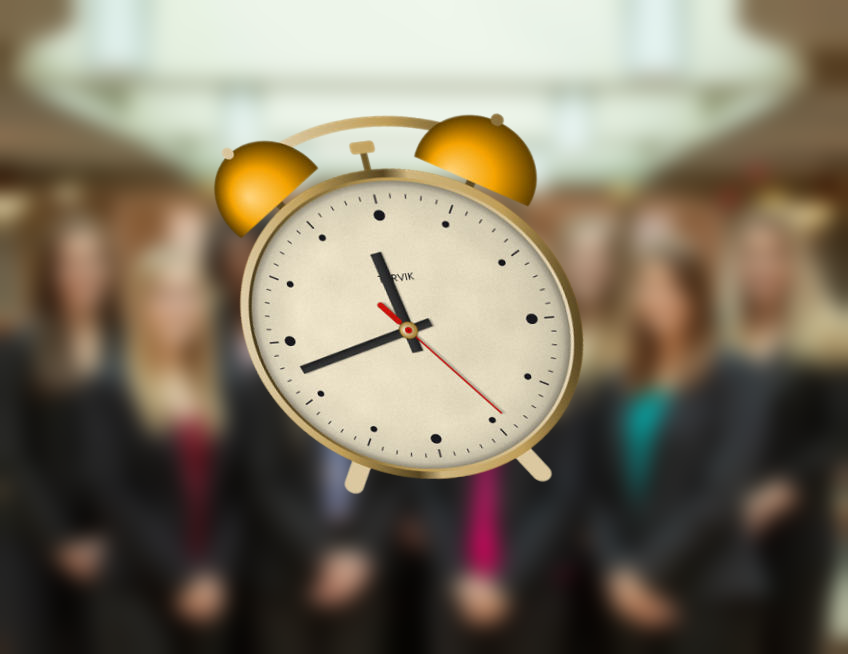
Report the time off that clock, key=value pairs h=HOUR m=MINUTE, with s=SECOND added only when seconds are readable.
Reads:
h=11 m=42 s=24
